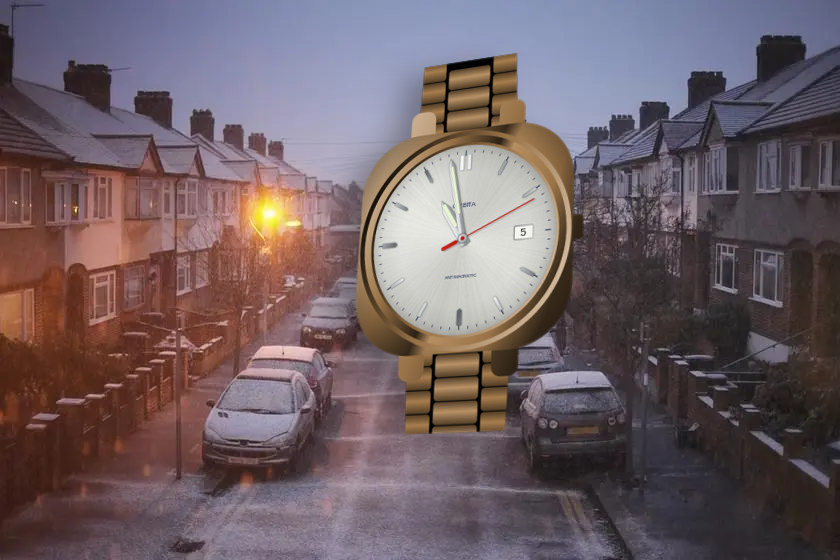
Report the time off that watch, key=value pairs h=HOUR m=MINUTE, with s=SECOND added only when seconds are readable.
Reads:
h=10 m=58 s=11
